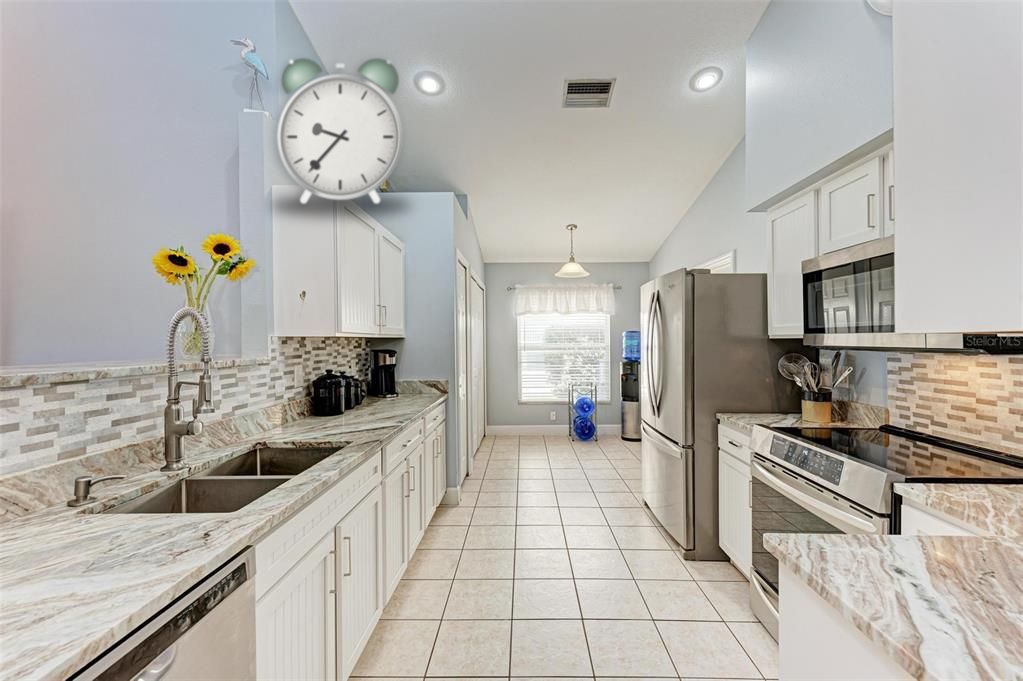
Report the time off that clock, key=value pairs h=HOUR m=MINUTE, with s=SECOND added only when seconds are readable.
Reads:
h=9 m=37
